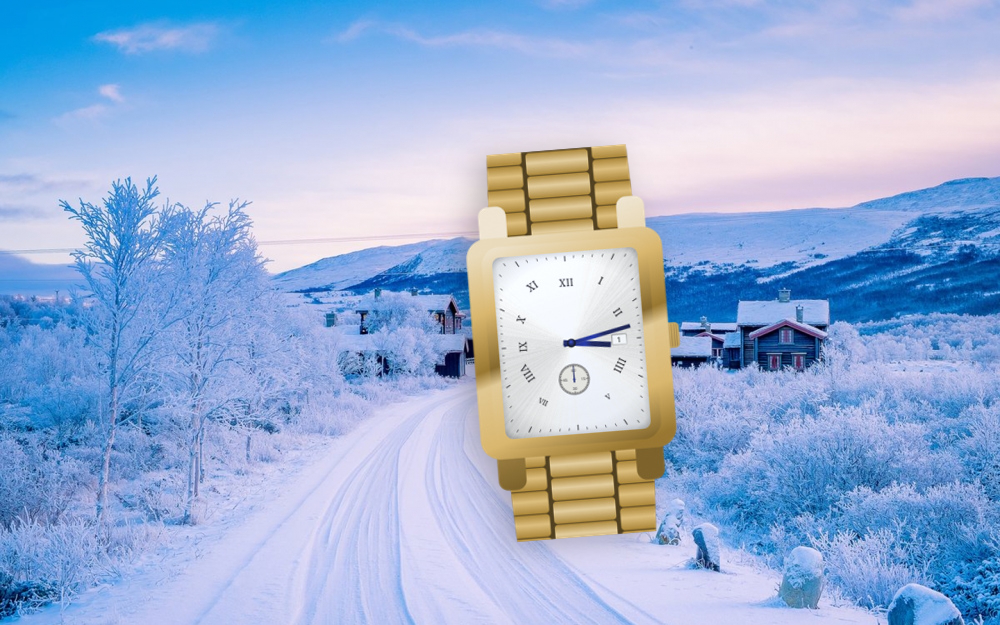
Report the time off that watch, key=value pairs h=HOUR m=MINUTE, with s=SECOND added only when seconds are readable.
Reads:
h=3 m=13
